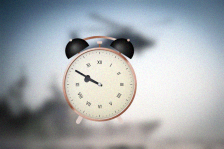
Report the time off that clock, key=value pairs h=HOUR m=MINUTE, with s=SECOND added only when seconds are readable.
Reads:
h=9 m=50
